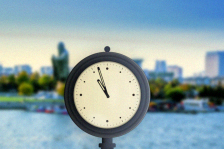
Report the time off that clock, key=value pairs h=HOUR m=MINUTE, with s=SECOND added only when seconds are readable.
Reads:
h=10 m=57
